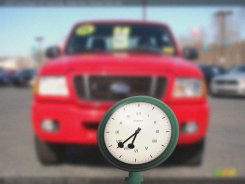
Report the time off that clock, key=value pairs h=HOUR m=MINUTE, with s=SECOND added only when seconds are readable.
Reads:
h=6 m=38
